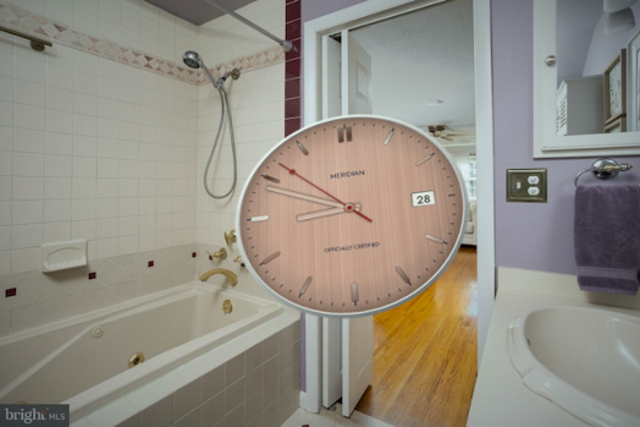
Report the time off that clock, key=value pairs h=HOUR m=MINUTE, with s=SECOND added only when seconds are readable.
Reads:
h=8 m=48 s=52
